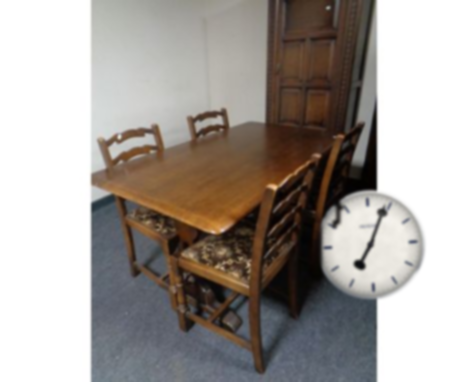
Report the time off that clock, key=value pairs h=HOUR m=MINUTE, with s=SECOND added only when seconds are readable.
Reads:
h=7 m=4
